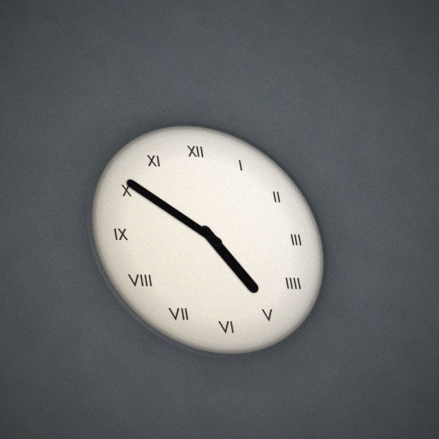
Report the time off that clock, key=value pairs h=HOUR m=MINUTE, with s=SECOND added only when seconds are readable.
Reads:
h=4 m=51
